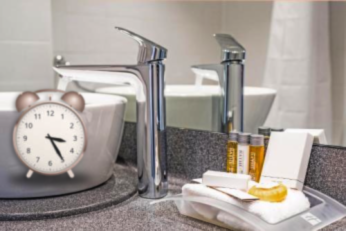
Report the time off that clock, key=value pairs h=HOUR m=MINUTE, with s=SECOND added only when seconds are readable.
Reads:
h=3 m=25
